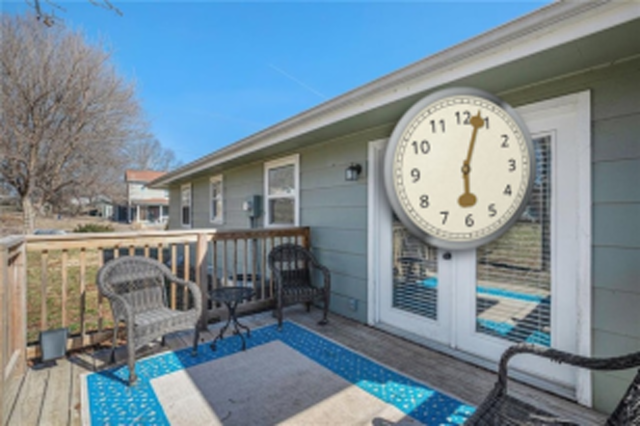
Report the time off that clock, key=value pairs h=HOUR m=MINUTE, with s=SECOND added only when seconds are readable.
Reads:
h=6 m=3
